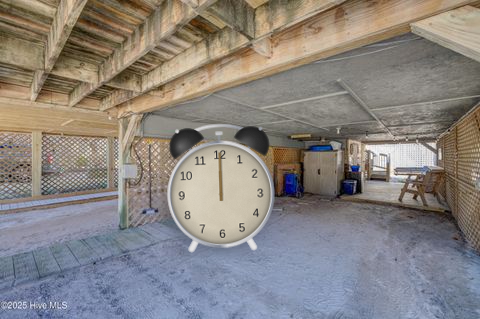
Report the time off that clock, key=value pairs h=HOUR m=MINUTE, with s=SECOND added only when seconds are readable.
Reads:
h=12 m=0
